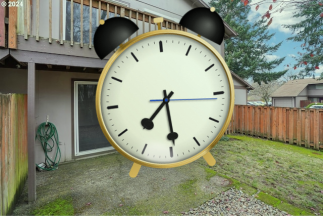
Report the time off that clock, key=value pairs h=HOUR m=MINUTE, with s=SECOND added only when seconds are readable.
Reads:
h=7 m=29 s=16
